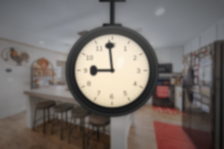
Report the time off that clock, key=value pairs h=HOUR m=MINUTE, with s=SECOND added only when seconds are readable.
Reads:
h=8 m=59
